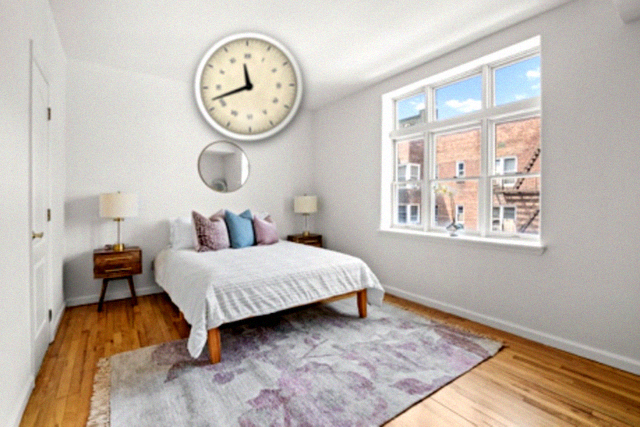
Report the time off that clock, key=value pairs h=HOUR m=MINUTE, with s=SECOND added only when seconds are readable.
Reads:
h=11 m=42
